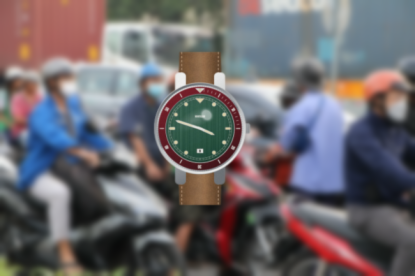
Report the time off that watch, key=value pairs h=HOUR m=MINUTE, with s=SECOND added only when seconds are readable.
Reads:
h=3 m=48
